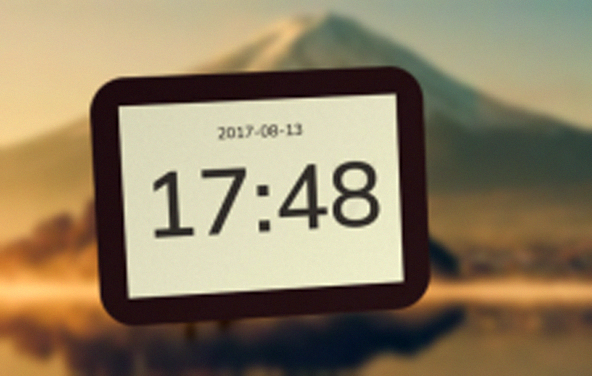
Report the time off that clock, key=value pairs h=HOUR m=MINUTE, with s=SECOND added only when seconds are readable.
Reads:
h=17 m=48
